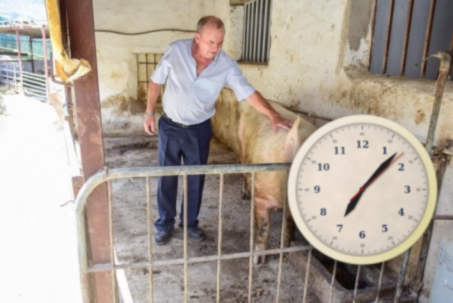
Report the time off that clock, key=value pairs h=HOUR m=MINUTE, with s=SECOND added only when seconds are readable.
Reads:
h=7 m=7 s=8
